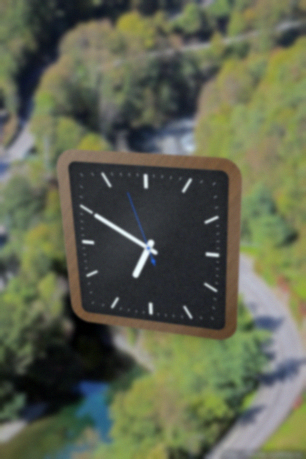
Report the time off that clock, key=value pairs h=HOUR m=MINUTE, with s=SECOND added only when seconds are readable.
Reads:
h=6 m=49 s=57
